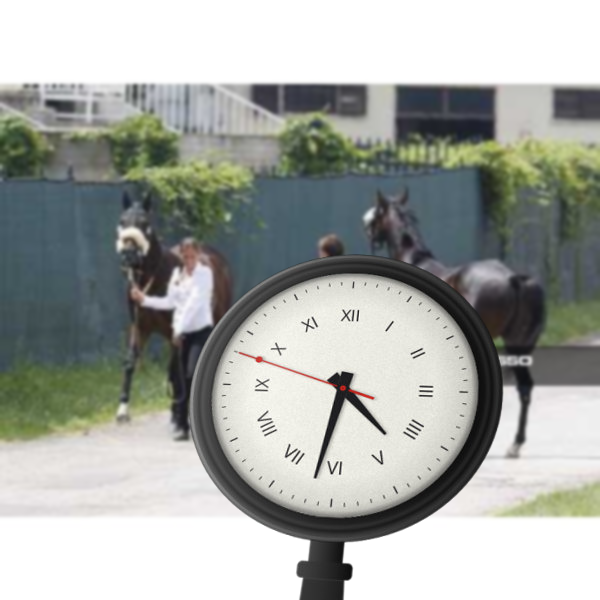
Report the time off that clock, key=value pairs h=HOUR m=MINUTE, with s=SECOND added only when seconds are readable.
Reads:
h=4 m=31 s=48
